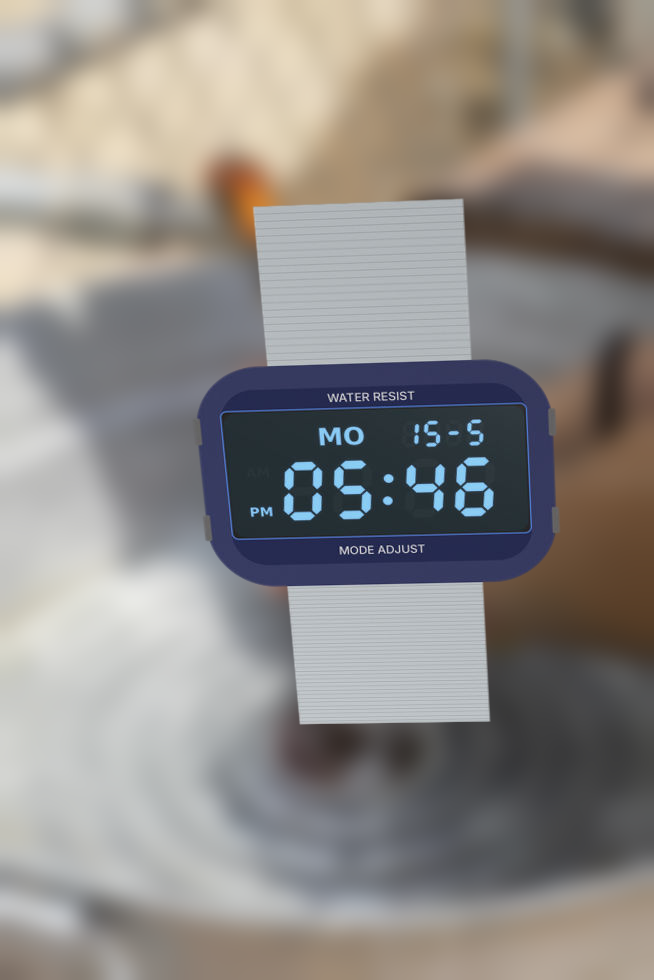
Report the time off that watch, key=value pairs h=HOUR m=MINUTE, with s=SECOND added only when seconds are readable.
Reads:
h=5 m=46
